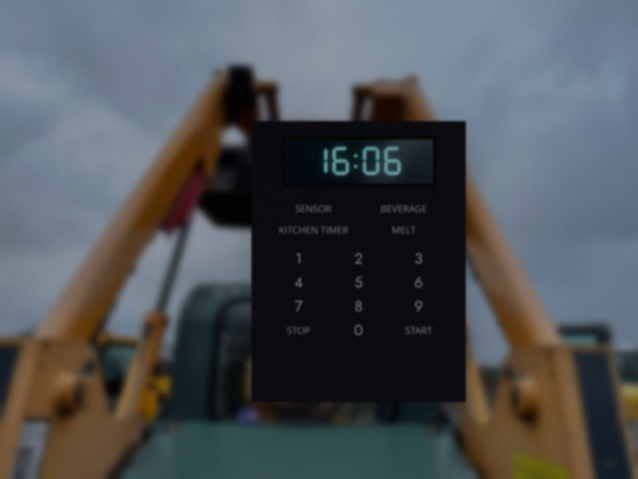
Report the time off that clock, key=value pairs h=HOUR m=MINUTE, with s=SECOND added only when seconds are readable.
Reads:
h=16 m=6
